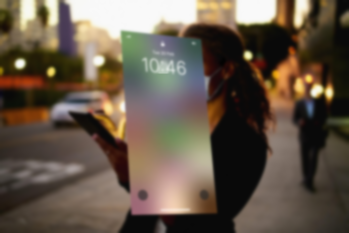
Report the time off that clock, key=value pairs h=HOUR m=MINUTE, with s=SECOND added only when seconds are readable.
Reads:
h=10 m=46
